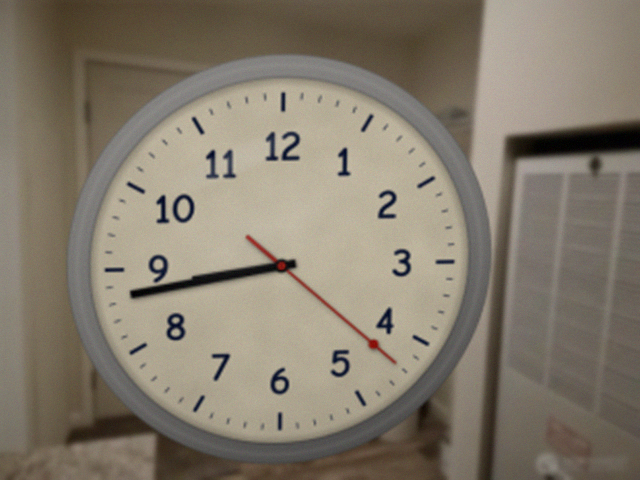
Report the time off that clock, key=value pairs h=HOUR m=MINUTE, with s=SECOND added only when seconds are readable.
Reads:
h=8 m=43 s=22
